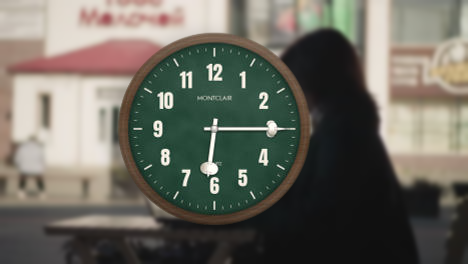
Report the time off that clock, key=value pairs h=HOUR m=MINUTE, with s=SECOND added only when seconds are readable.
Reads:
h=6 m=15
